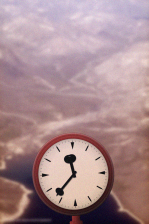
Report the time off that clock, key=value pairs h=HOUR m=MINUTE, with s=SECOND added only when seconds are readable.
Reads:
h=11 m=37
